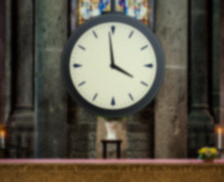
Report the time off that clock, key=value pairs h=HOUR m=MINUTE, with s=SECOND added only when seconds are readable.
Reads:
h=3 m=59
